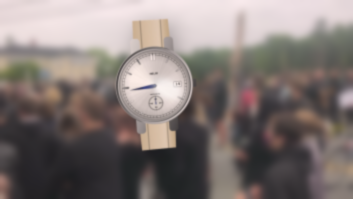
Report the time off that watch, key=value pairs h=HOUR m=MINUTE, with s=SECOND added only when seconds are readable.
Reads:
h=8 m=44
